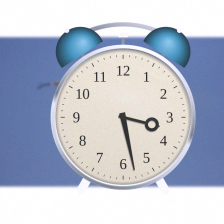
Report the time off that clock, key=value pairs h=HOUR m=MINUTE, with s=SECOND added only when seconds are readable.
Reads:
h=3 m=28
